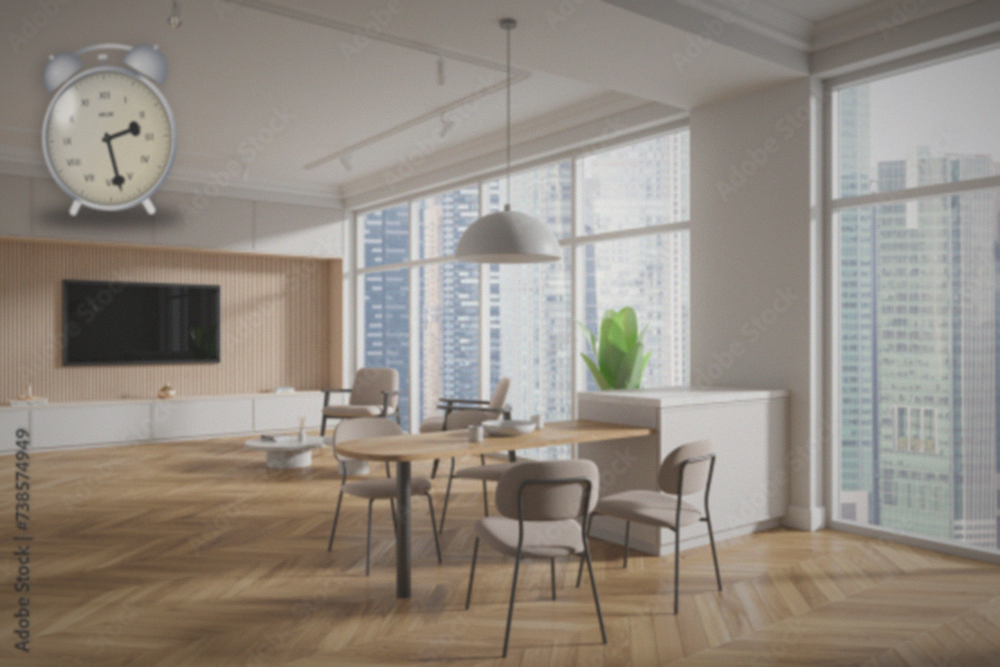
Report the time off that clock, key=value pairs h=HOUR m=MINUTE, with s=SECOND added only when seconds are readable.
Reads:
h=2 m=28
